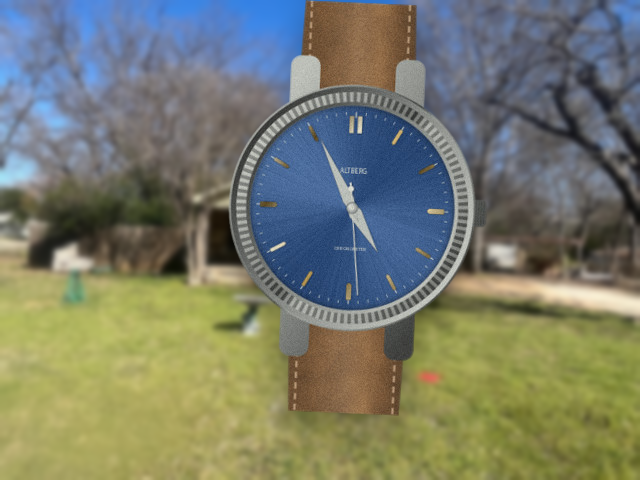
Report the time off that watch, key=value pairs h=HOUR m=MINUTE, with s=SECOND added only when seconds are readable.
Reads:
h=4 m=55 s=29
